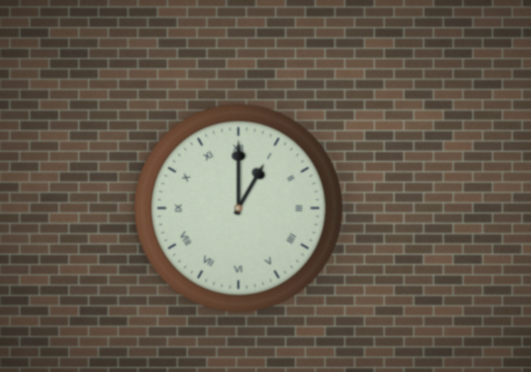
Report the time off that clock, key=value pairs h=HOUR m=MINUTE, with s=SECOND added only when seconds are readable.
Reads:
h=1 m=0
